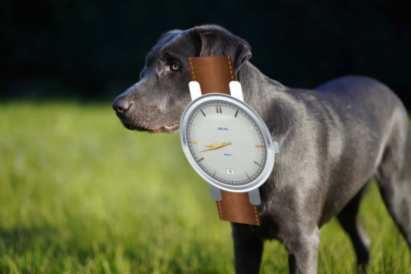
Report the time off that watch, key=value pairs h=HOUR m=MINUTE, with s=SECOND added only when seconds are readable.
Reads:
h=8 m=42
